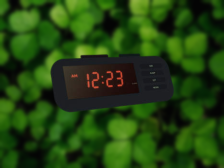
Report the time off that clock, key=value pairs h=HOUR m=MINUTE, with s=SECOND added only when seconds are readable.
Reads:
h=12 m=23
